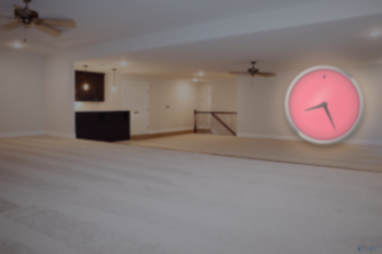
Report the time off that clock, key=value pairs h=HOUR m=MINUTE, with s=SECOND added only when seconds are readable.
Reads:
h=8 m=26
